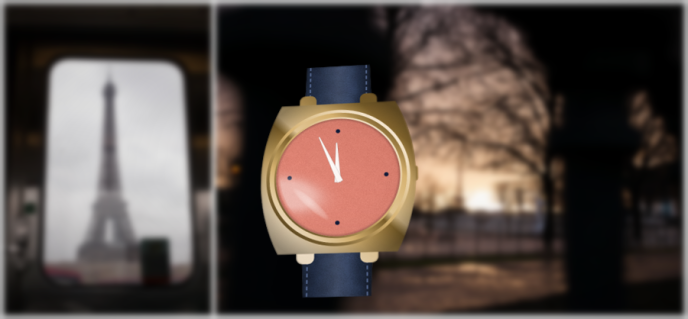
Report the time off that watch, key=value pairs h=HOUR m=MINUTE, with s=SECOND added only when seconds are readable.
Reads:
h=11 m=56
